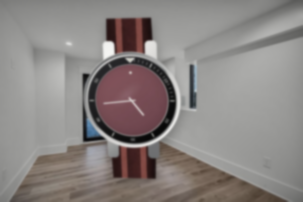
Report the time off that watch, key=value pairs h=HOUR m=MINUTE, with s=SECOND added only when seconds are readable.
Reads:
h=4 m=44
